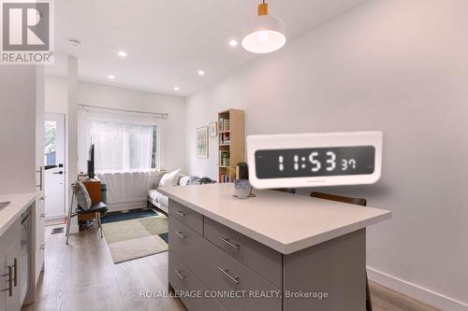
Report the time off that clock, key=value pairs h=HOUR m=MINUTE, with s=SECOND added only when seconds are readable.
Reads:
h=11 m=53 s=37
